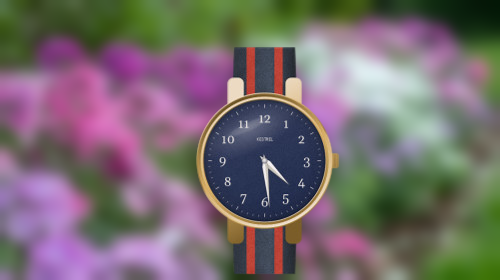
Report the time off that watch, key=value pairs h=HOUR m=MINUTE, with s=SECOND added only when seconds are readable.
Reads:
h=4 m=29
